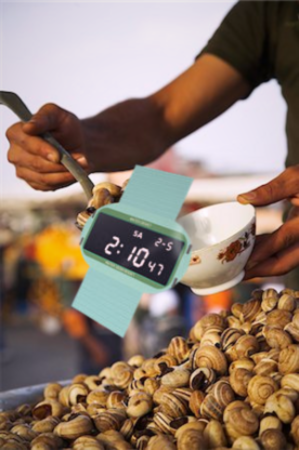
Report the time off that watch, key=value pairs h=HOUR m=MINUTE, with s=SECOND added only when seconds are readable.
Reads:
h=2 m=10 s=47
